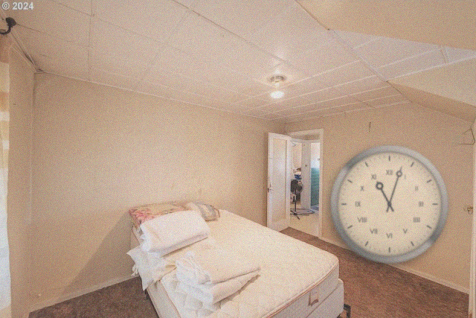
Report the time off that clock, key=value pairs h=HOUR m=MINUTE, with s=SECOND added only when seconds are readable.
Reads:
h=11 m=3
